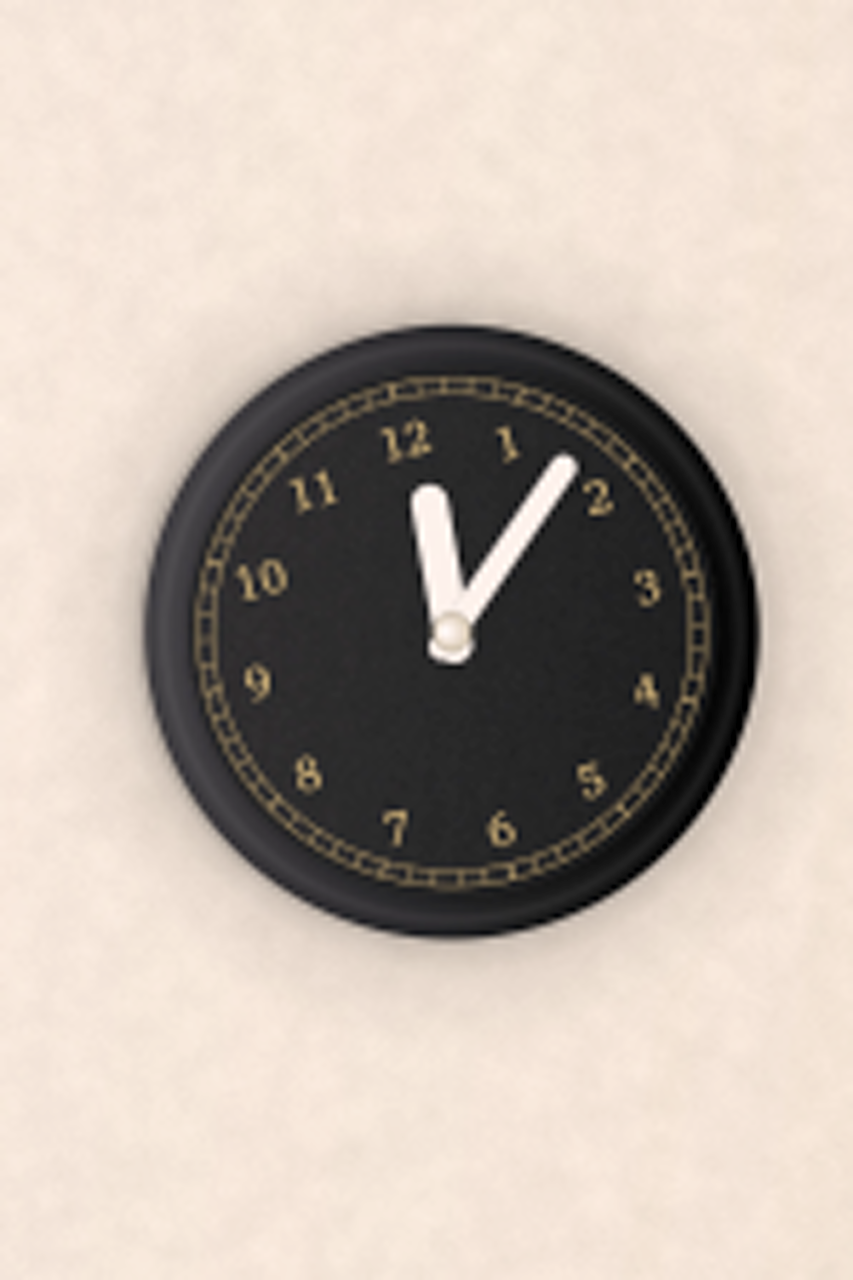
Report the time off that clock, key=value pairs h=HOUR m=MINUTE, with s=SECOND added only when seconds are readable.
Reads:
h=12 m=8
